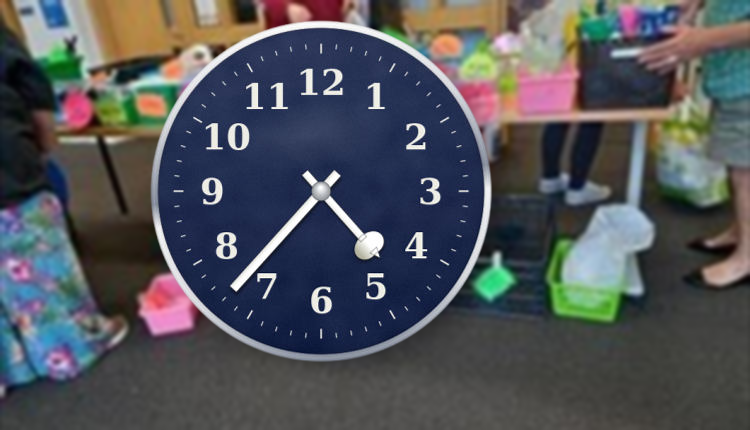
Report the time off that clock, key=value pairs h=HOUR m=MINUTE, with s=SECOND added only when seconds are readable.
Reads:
h=4 m=37
